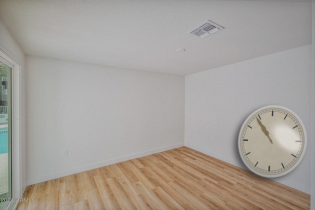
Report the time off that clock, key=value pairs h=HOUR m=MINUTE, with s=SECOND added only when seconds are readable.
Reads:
h=10 m=54
